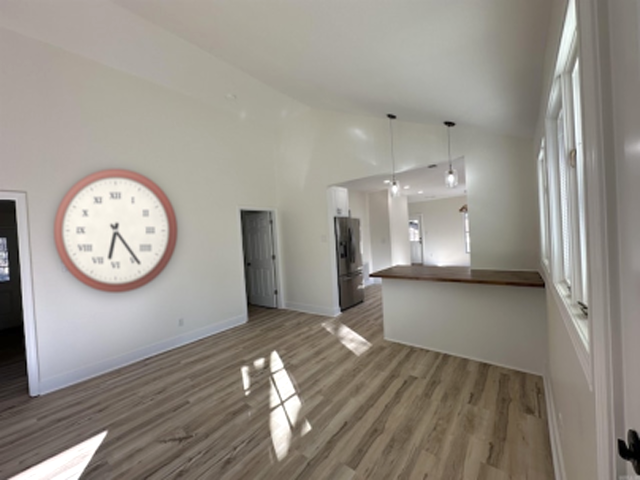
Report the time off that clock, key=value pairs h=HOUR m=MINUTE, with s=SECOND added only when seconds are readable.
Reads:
h=6 m=24
